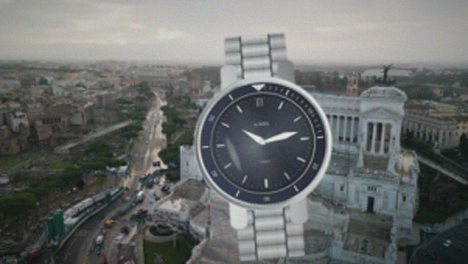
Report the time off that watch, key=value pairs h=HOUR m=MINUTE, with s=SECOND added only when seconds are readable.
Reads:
h=10 m=13
